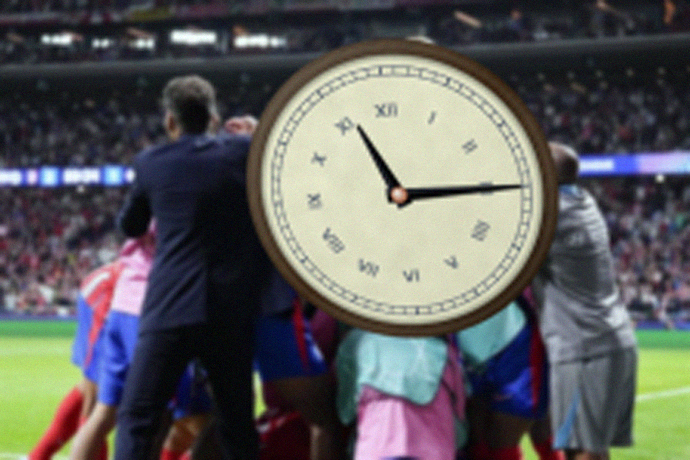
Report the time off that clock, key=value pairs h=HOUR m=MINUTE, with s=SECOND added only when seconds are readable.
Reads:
h=11 m=15
